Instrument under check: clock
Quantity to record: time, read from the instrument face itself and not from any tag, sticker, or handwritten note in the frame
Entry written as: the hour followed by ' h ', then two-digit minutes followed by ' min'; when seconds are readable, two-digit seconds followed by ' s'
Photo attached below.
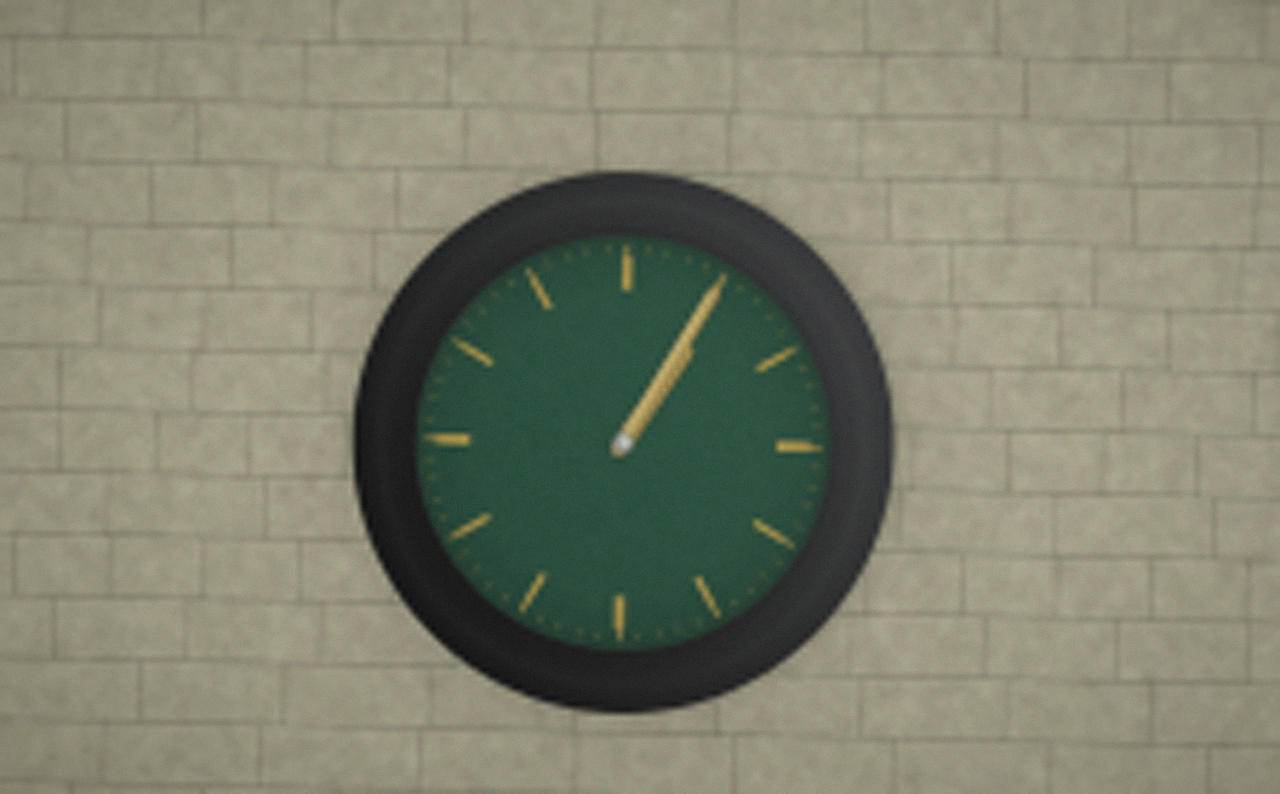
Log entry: 1 h 05 min
